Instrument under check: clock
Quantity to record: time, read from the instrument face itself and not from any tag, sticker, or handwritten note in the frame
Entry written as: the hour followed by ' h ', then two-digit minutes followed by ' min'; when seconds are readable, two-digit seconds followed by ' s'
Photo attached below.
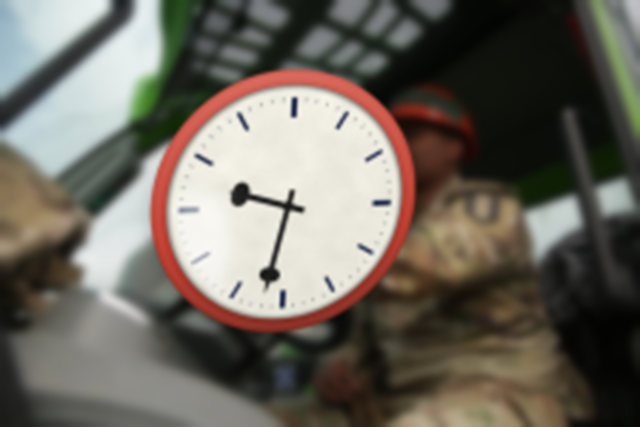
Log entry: 9 h 32 min
